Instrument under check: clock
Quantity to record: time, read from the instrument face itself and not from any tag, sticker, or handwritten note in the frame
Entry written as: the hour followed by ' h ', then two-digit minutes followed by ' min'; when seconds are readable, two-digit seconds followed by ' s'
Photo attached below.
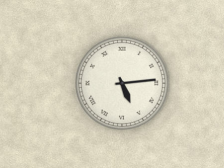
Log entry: 5 h 14 min
